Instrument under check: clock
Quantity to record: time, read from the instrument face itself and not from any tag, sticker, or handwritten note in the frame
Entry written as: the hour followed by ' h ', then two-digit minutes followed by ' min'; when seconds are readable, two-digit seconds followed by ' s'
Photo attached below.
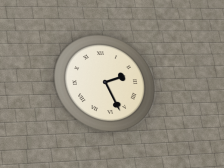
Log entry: 2 h 27 min
